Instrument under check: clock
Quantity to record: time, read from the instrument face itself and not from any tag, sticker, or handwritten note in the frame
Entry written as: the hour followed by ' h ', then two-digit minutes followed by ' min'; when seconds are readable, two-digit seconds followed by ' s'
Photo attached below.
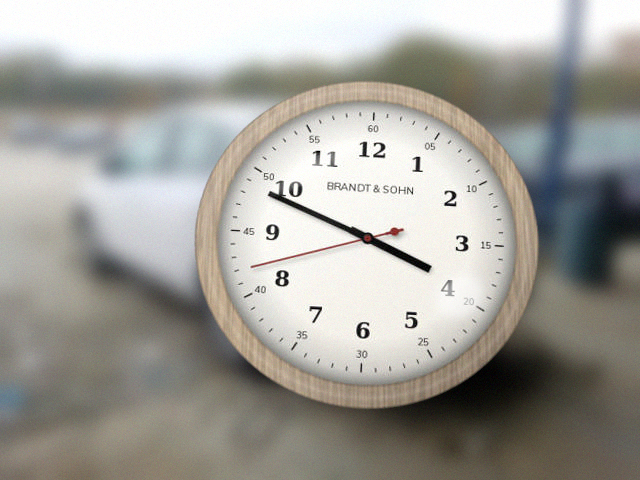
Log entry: 3 h 48 min 42 s
